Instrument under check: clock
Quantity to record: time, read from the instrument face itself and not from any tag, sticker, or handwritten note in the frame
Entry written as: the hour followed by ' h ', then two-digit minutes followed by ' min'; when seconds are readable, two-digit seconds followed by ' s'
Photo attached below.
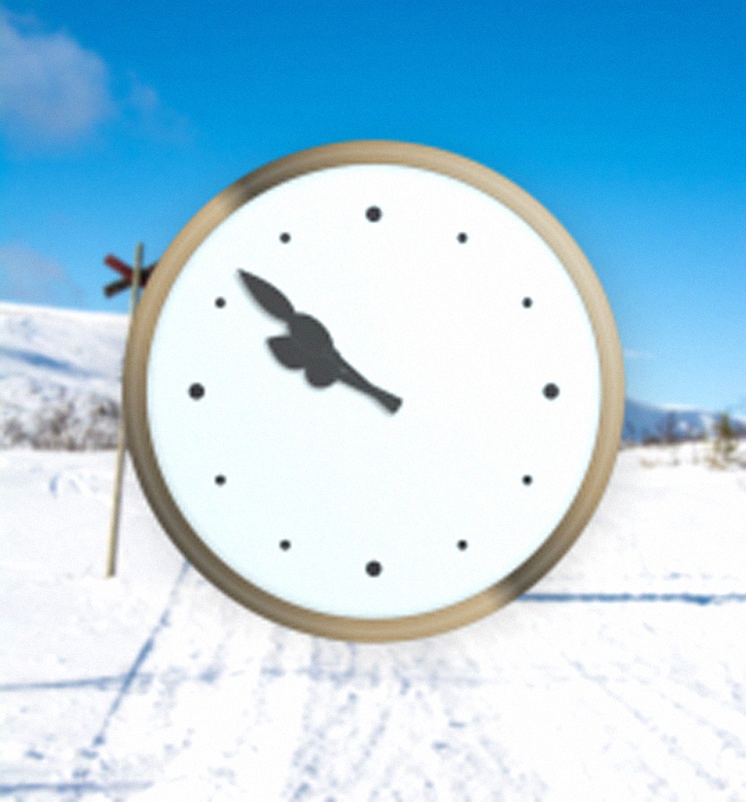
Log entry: 9 h 52 min
